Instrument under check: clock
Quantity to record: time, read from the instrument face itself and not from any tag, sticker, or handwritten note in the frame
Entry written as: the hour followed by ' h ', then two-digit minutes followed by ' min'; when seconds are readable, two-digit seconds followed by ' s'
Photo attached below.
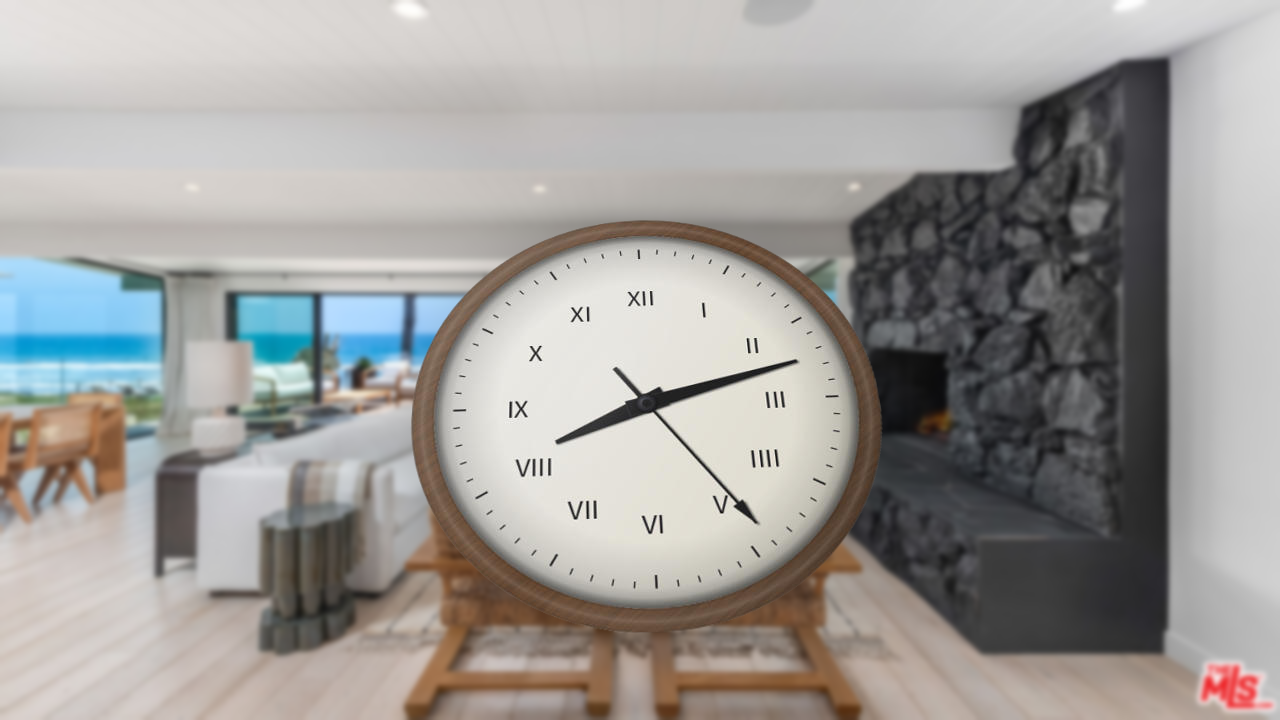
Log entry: 8 h 12 min 24 s
